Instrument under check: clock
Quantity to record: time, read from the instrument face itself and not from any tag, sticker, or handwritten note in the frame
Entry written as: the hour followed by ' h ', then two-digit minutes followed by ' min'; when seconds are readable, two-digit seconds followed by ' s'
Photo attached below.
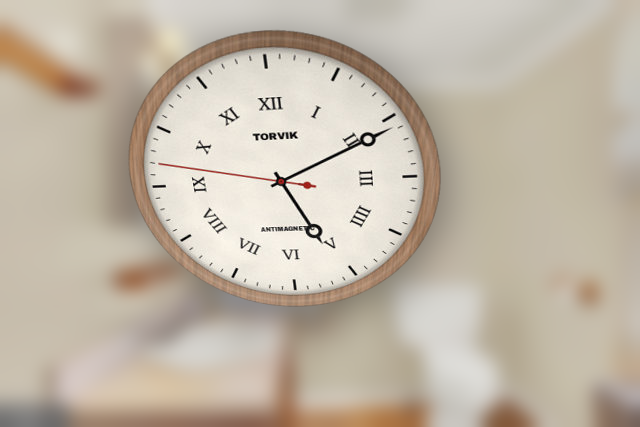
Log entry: 5 h 10 min 47 s
